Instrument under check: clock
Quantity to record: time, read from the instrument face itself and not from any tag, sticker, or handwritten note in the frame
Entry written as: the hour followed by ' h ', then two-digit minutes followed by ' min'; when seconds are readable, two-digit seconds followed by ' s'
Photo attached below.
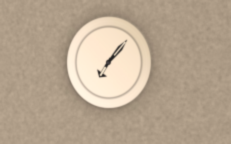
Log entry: 7 h 07 min
